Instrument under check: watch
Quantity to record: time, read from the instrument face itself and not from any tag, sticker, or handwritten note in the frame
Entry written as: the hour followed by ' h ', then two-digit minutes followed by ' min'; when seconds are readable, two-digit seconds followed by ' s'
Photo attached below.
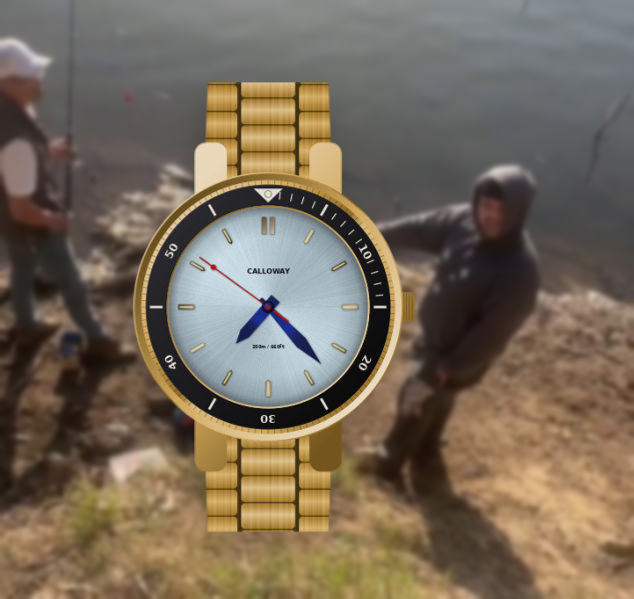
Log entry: 7 h 22 min 51 s
